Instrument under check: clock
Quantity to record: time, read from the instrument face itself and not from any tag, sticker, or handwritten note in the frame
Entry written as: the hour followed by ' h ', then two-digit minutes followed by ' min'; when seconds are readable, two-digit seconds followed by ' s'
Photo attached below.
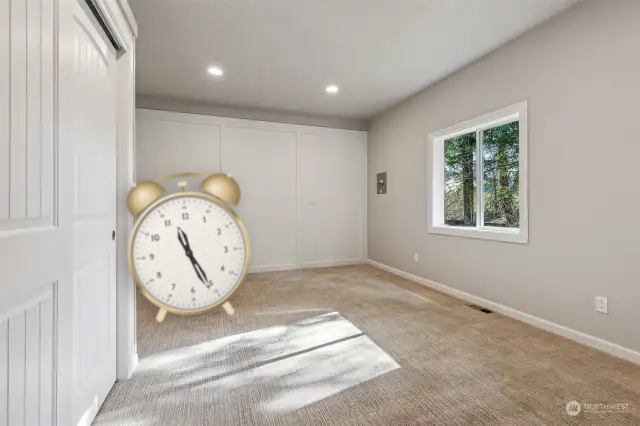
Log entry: 11 h 26 min
